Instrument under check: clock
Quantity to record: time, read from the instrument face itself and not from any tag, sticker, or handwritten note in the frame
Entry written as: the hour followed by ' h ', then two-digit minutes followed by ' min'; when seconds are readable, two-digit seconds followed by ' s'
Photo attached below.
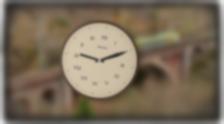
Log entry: 9 h 10 min
